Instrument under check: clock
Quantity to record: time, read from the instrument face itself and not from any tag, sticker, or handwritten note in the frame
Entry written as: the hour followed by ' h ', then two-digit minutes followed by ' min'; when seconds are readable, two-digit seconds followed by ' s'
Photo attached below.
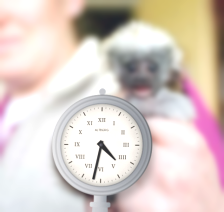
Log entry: 4 h 32 min
